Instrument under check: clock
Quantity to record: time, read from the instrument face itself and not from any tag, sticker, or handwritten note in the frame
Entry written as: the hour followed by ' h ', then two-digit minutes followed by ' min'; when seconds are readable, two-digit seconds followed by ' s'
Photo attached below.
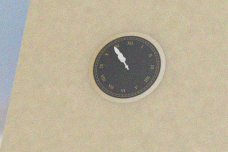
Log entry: 10 h 54 min
